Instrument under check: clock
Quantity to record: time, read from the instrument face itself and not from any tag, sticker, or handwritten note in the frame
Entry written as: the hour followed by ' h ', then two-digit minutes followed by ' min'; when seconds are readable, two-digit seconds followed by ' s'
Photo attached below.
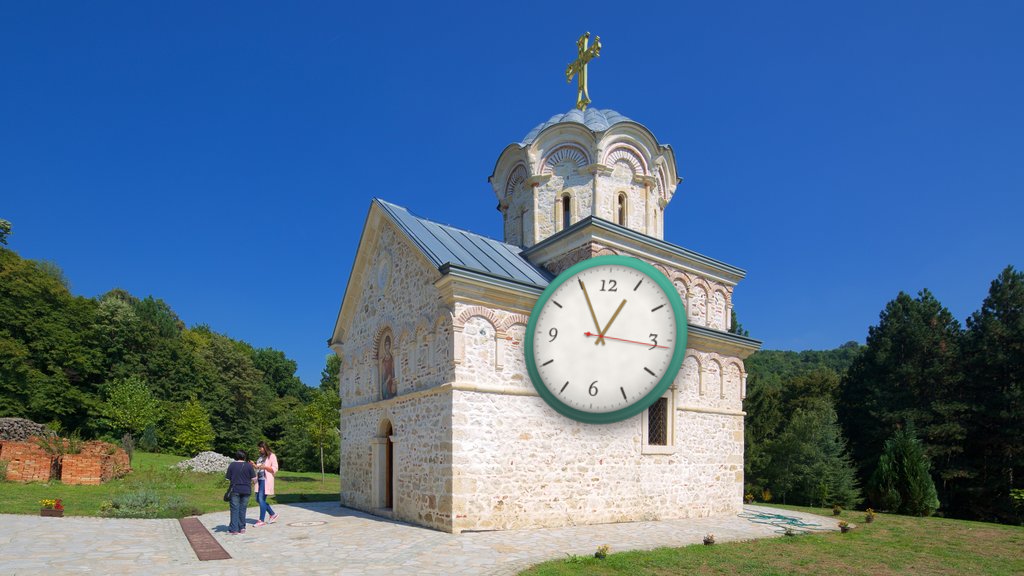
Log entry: 12 h 55 min 16 s
